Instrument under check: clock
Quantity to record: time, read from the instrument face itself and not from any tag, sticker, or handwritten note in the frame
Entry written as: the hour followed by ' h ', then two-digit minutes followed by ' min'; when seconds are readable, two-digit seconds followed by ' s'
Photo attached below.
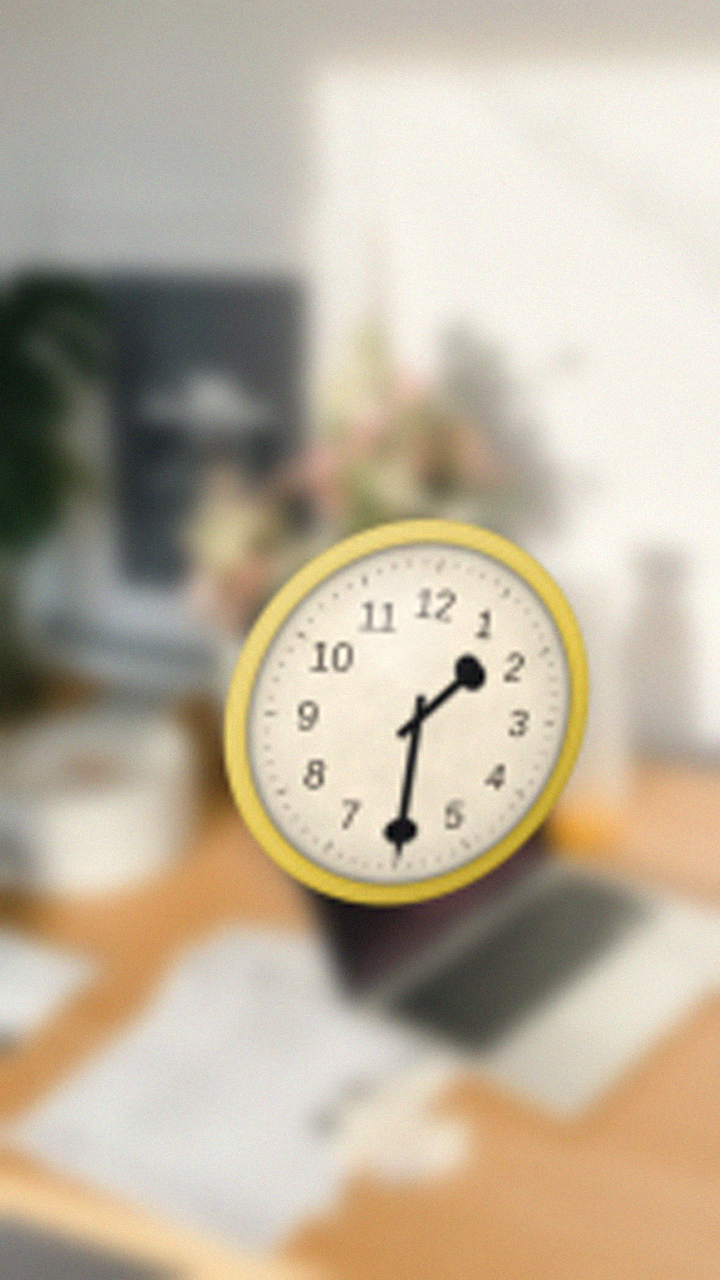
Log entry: 1 h 30 min
